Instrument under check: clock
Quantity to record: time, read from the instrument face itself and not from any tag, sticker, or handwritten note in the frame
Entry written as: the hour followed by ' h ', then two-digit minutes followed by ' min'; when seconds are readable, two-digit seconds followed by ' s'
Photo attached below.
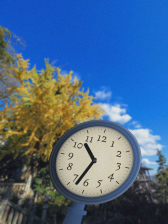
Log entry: 10 h 33 min
